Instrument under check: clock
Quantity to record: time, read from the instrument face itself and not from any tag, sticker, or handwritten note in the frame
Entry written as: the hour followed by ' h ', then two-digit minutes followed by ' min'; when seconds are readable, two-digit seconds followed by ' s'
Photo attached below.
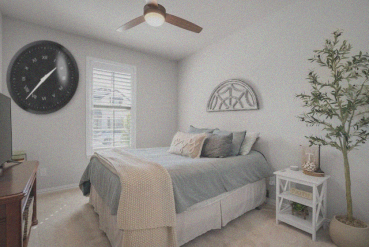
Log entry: 1 h 37 min
